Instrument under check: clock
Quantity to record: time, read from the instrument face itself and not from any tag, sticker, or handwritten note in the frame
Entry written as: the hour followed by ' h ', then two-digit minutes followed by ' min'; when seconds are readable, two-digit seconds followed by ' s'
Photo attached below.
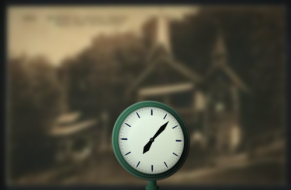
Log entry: 7 h 07 min
